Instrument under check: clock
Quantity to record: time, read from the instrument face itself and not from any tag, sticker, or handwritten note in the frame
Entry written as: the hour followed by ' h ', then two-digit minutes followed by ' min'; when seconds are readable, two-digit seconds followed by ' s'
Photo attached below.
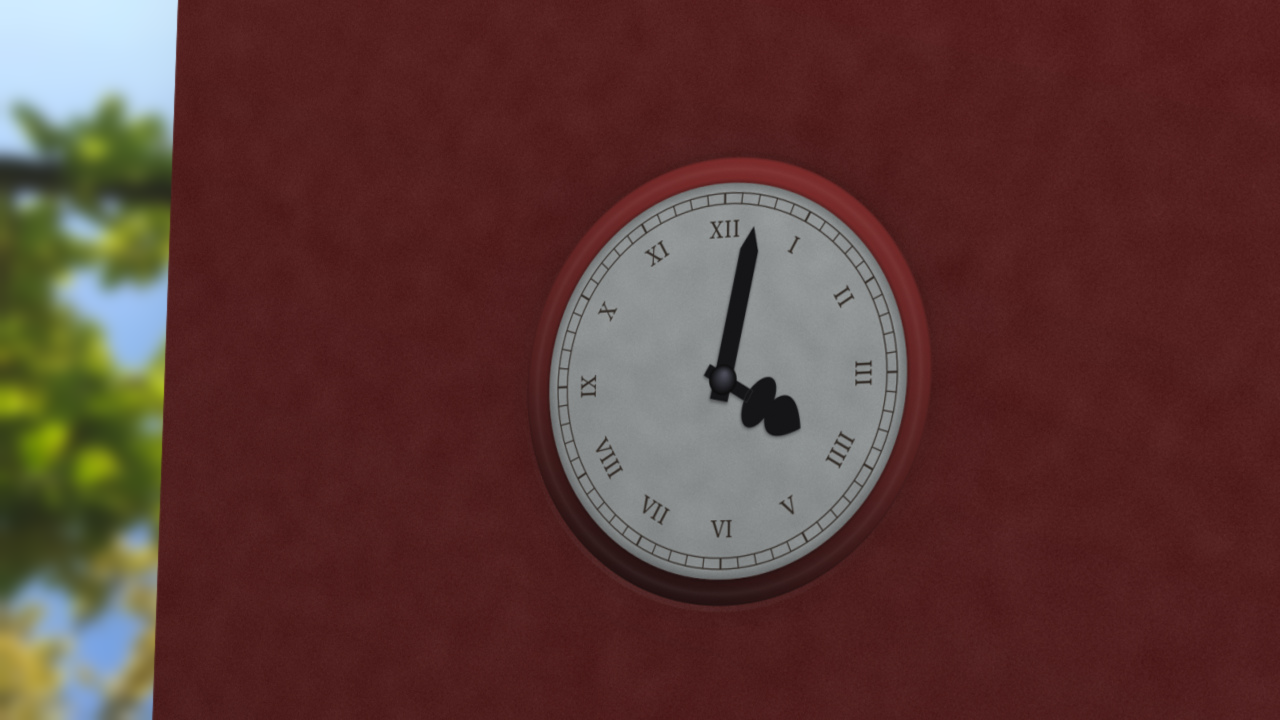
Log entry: 4 h 02 min
